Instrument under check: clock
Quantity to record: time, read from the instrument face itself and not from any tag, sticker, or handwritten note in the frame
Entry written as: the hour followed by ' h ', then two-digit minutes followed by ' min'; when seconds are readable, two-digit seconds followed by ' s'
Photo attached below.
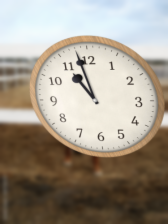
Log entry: 10 h 58 min
